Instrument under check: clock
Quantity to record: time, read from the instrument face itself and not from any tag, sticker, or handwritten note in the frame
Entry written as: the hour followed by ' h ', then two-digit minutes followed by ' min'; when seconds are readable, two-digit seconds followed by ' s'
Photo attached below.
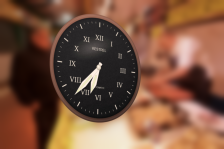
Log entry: 6 h 37 min
